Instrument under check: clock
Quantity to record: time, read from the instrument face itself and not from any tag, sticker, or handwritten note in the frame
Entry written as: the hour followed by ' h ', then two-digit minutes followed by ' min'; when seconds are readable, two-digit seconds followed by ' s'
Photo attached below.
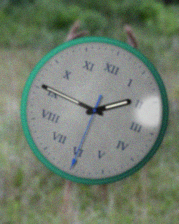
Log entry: 1 h 45 min 30 s
